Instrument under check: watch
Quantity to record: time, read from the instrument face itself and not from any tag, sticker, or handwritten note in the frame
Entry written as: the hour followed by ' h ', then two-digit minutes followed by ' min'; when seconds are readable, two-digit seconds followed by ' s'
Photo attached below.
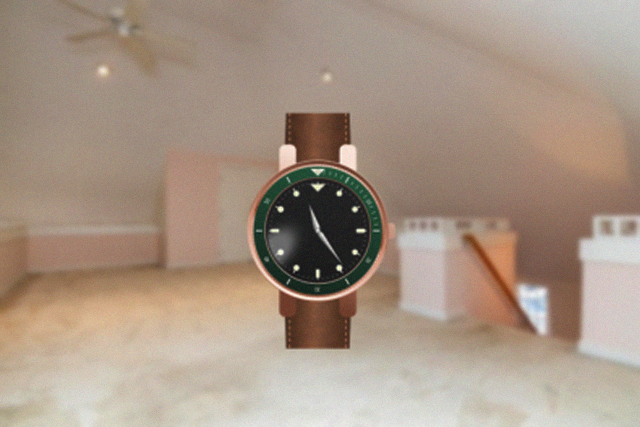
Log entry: 11 h 24 min
